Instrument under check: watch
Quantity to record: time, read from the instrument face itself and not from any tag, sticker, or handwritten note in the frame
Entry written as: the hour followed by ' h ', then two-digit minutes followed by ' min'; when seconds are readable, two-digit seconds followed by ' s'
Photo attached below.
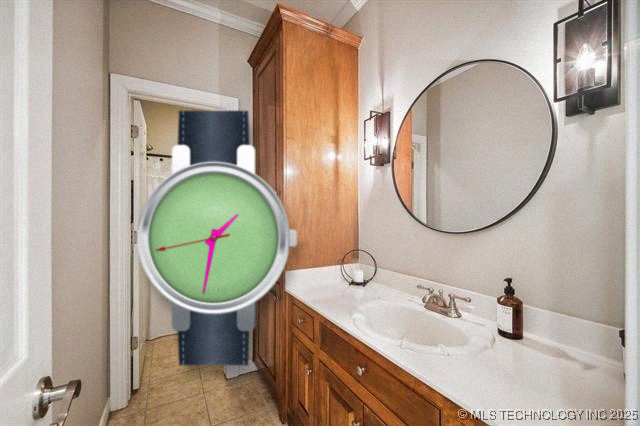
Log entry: 1 h 31 min 43 s
